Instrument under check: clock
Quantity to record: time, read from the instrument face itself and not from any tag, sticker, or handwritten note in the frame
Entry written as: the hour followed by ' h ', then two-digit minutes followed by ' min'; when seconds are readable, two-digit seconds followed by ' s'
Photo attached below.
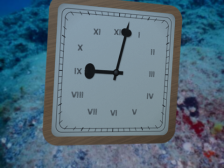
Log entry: 9 h 02 min
